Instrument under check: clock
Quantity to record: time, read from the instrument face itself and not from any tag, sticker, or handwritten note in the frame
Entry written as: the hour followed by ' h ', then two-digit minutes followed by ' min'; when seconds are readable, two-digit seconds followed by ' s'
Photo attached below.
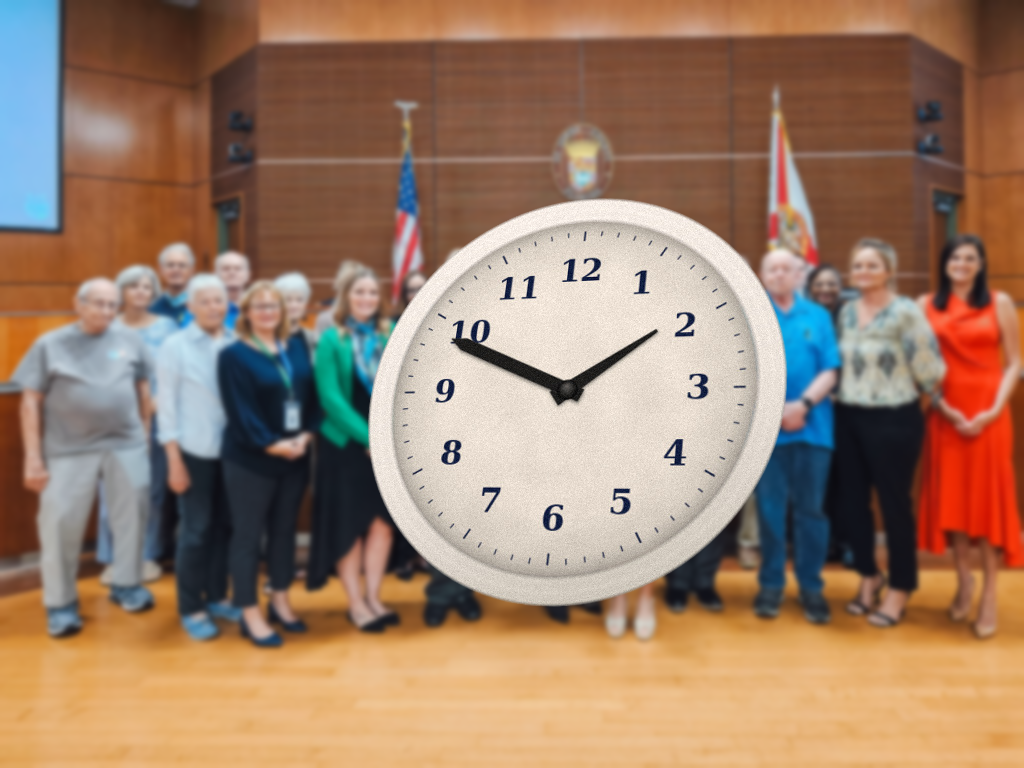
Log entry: 1 h 49 min
